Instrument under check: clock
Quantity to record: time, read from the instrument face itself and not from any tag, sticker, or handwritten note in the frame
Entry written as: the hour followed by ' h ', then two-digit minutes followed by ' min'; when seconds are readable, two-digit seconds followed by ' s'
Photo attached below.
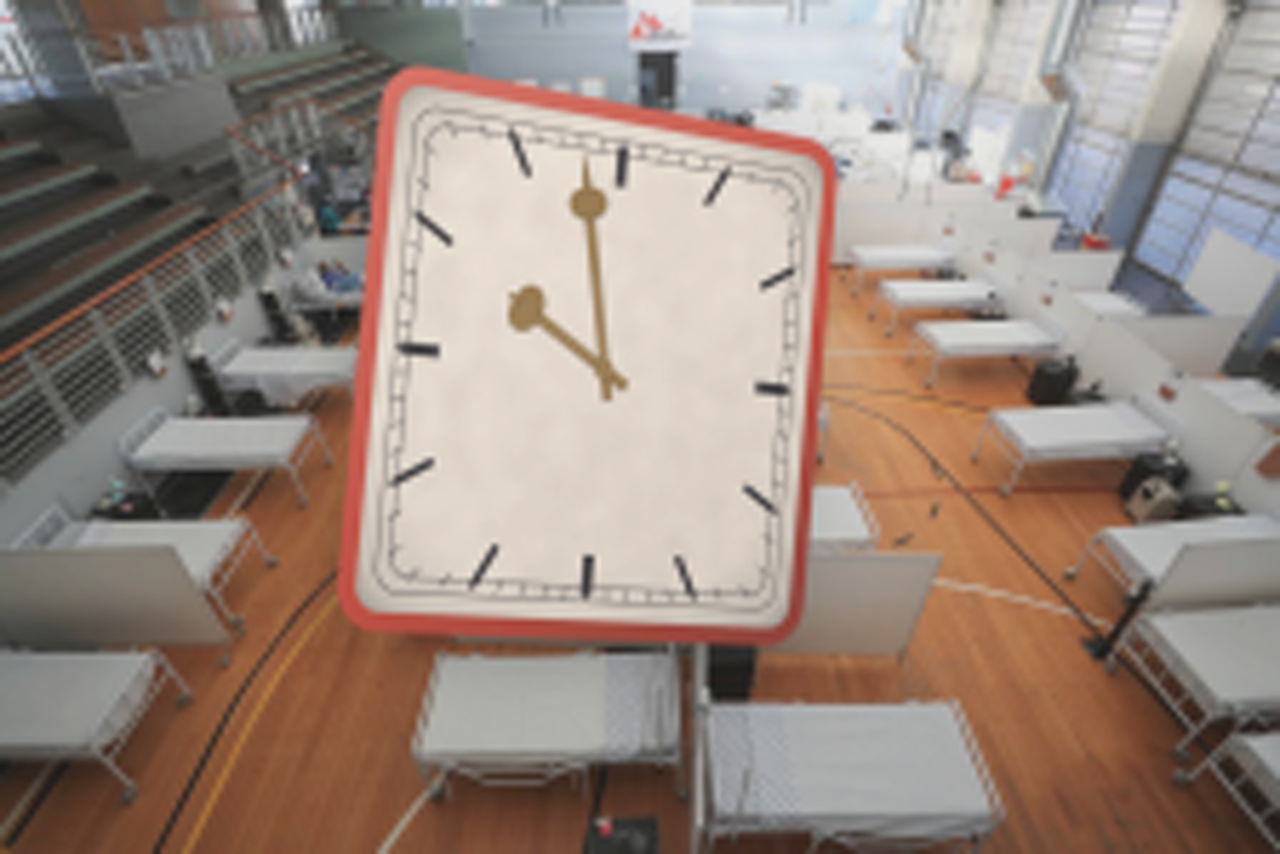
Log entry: 9 h 58 min
